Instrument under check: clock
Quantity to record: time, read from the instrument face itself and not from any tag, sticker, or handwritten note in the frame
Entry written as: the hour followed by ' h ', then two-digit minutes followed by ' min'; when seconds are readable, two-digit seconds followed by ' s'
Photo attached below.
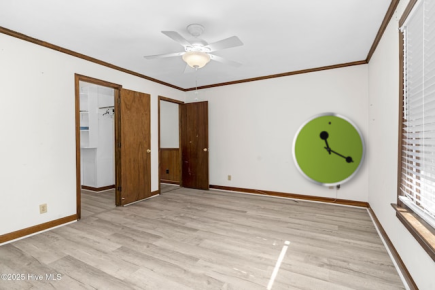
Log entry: 11 h 19 min
